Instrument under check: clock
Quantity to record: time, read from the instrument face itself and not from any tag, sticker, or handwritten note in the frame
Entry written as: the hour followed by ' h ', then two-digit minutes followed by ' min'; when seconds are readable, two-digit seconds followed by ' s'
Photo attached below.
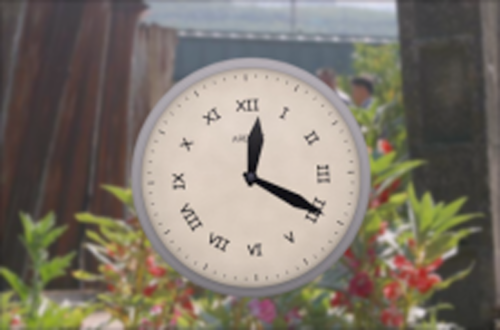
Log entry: 12 h 20 min
